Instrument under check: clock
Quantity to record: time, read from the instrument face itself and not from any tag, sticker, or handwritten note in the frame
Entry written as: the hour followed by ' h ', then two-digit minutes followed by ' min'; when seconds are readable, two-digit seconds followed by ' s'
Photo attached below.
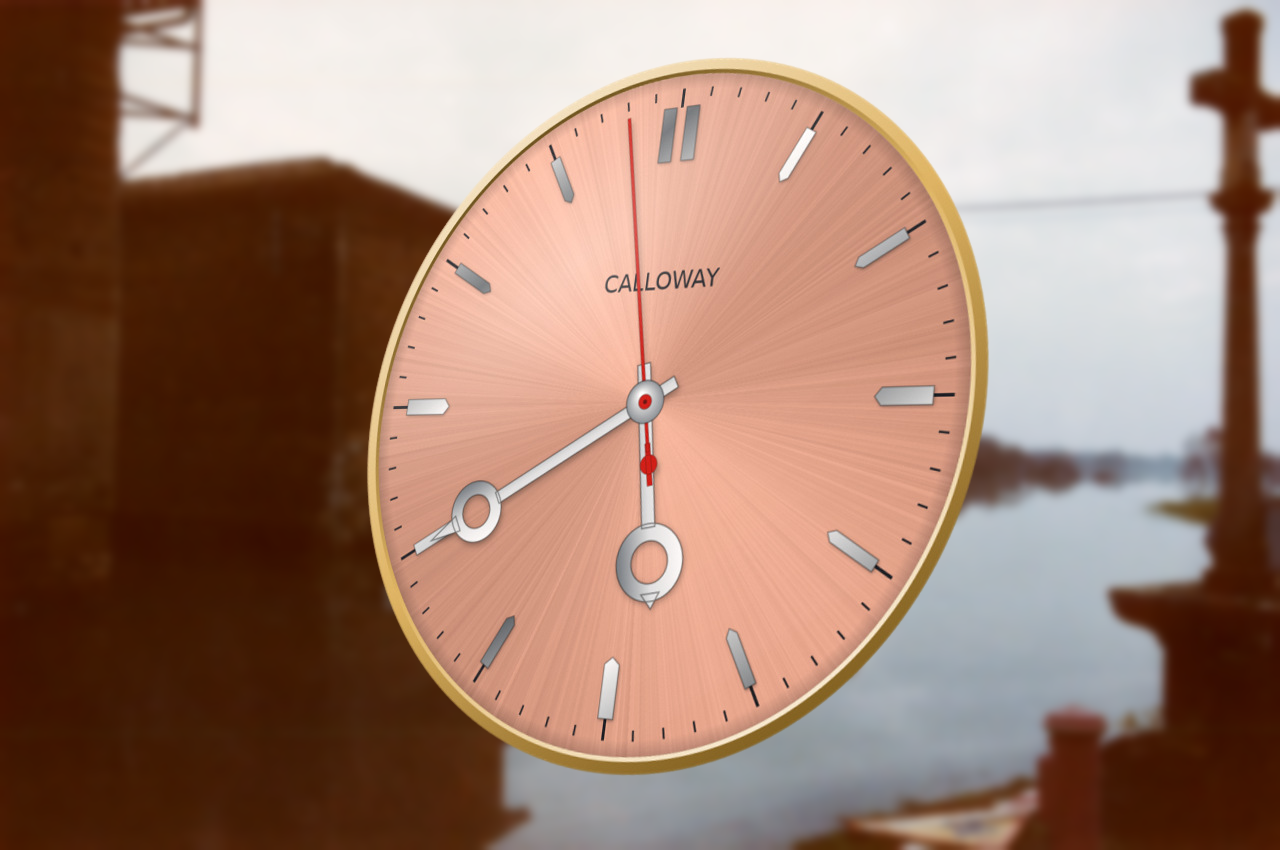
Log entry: 5 h 39 min 58 s
